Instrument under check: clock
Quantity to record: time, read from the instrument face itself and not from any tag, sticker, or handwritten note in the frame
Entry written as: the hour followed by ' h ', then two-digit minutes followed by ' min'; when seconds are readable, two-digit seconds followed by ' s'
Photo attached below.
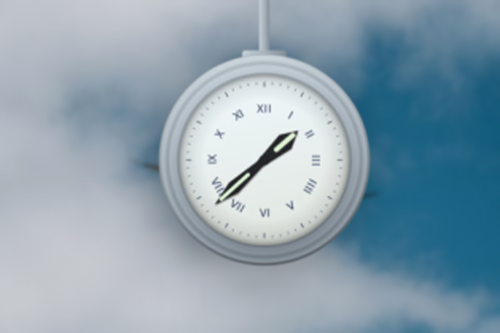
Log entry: 1 h 38 min
